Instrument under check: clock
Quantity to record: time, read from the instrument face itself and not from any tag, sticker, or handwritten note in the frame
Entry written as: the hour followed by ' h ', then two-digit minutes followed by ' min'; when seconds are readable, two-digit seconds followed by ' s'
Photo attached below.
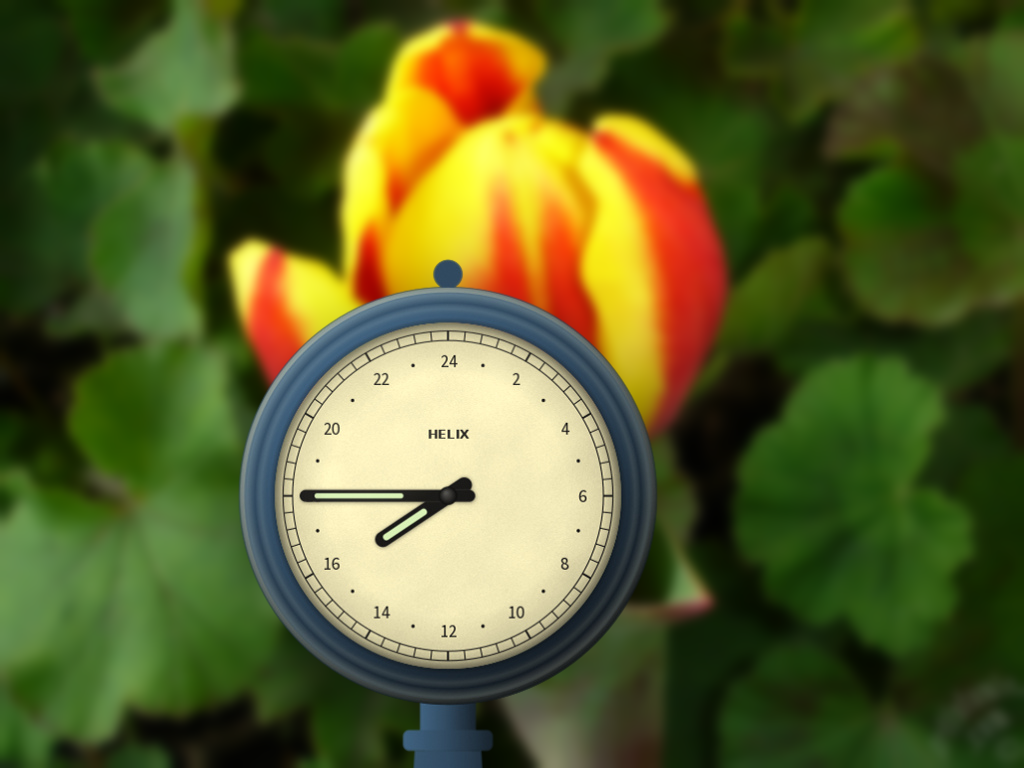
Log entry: 15 h 45 min
